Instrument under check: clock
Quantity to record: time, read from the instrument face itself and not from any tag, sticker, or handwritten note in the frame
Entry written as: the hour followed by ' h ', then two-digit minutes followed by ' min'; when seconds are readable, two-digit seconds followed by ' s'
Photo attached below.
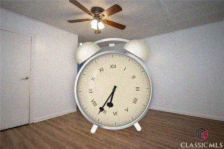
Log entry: 6 h 36 min
